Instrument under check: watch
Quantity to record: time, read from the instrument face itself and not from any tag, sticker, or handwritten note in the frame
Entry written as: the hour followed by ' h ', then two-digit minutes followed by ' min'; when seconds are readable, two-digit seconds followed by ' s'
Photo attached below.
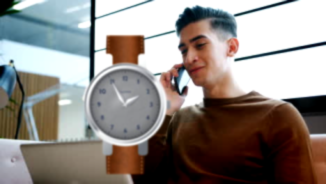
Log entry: 1 h 55 min
